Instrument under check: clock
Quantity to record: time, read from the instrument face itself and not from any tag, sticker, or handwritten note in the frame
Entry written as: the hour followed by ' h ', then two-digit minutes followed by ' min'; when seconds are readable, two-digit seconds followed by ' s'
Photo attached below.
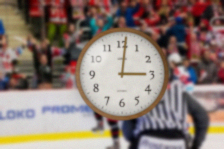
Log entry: 3 h 01 min
